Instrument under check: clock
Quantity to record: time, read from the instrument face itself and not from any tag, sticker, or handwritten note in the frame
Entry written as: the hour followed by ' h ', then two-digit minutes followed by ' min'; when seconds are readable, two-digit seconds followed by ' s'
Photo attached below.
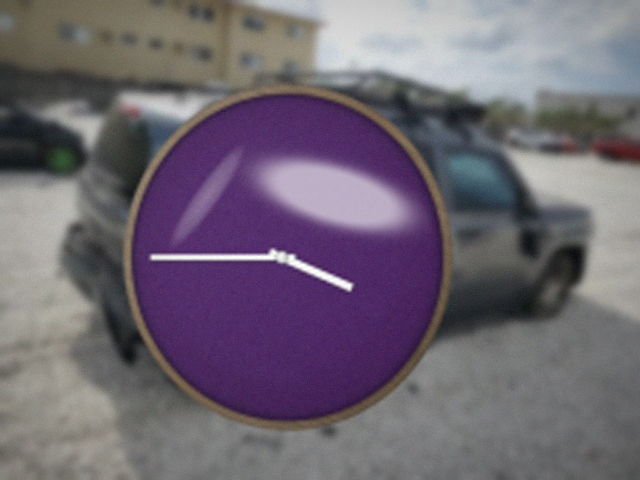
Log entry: 3 h 45 min
